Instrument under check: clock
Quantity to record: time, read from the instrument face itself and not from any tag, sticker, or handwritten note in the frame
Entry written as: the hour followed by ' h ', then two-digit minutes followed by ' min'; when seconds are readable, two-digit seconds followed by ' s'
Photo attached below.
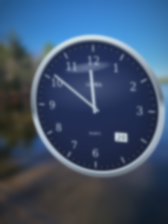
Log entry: 11 h 51 min
